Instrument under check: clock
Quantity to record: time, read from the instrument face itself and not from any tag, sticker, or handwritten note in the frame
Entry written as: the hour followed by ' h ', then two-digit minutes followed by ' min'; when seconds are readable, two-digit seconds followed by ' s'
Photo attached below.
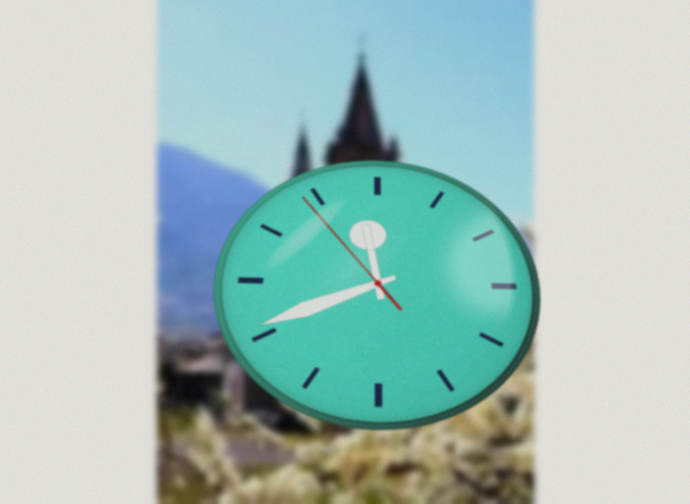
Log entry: 11 h 40 min 54 s
